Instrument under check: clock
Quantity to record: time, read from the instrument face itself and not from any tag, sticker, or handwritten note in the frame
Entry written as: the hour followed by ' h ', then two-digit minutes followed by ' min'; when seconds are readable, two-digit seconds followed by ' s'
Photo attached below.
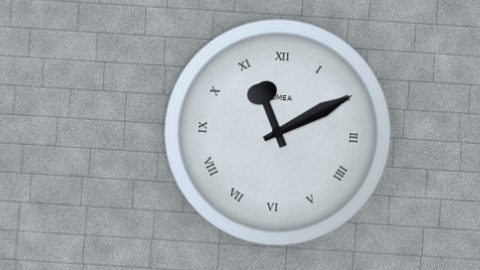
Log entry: 11 h 10 min
